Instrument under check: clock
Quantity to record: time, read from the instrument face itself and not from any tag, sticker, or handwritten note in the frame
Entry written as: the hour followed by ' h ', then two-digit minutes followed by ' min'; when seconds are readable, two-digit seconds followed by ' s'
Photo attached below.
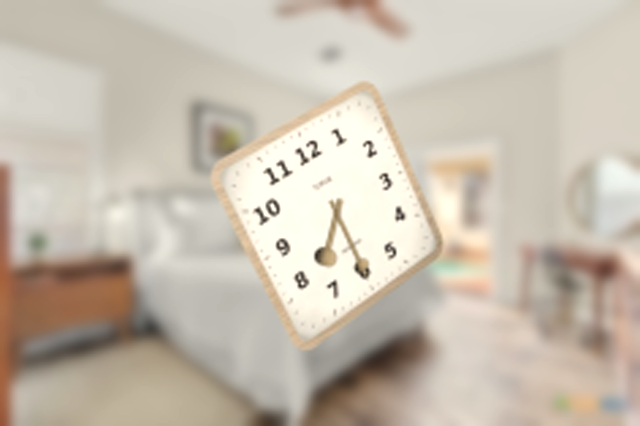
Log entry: 7 h 30 min
